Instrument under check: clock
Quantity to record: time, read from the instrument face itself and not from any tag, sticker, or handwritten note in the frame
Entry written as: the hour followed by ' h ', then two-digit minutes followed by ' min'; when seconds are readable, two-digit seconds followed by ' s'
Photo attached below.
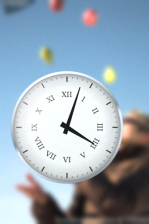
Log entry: 4 h 03 min
